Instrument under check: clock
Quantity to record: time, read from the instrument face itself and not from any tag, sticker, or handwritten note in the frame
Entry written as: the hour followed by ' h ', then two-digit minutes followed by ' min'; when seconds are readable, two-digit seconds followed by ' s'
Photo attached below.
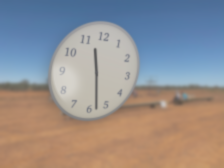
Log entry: 11 h 28 min
